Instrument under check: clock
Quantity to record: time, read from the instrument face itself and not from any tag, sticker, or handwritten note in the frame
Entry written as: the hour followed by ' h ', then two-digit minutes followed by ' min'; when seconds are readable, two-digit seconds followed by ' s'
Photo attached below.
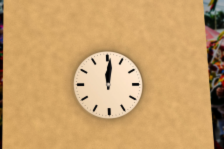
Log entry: 12 h 01 min
